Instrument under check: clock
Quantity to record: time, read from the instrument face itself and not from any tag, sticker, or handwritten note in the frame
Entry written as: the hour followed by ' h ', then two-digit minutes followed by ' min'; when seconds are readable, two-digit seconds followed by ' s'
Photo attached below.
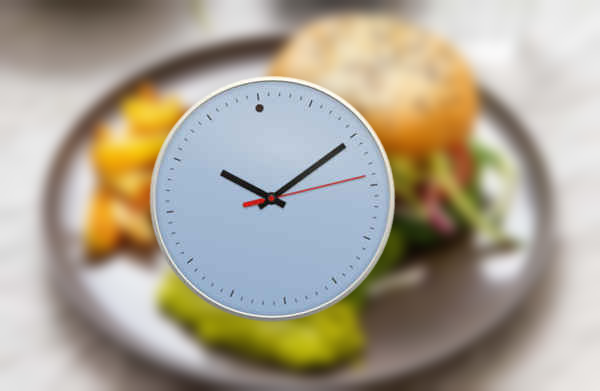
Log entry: 10 h 10 min 14 s
